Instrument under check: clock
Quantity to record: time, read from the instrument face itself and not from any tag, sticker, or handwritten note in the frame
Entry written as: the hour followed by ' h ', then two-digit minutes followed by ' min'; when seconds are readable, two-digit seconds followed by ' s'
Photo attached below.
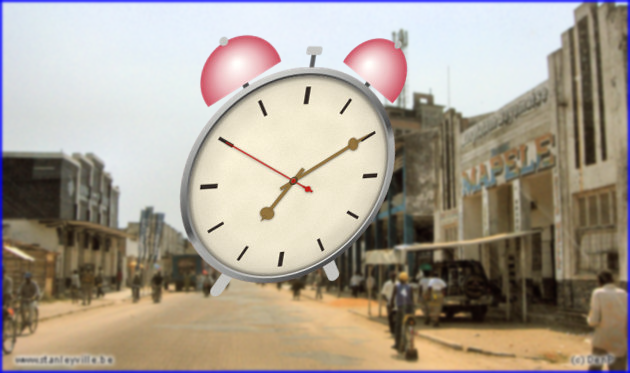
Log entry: 7 h 09 min 50 s
